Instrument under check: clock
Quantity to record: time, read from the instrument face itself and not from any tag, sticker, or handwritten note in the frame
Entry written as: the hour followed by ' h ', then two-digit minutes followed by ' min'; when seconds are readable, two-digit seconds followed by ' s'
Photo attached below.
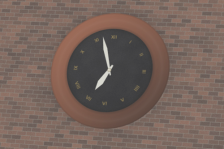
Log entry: 6 h 57 min
